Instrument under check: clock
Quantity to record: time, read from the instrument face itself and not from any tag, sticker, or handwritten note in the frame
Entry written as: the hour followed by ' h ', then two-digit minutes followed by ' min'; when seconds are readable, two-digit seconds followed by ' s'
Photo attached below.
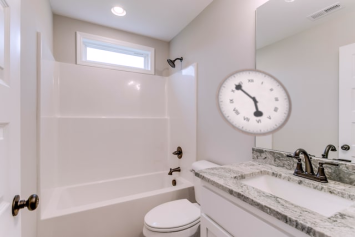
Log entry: 5 h 53 min
